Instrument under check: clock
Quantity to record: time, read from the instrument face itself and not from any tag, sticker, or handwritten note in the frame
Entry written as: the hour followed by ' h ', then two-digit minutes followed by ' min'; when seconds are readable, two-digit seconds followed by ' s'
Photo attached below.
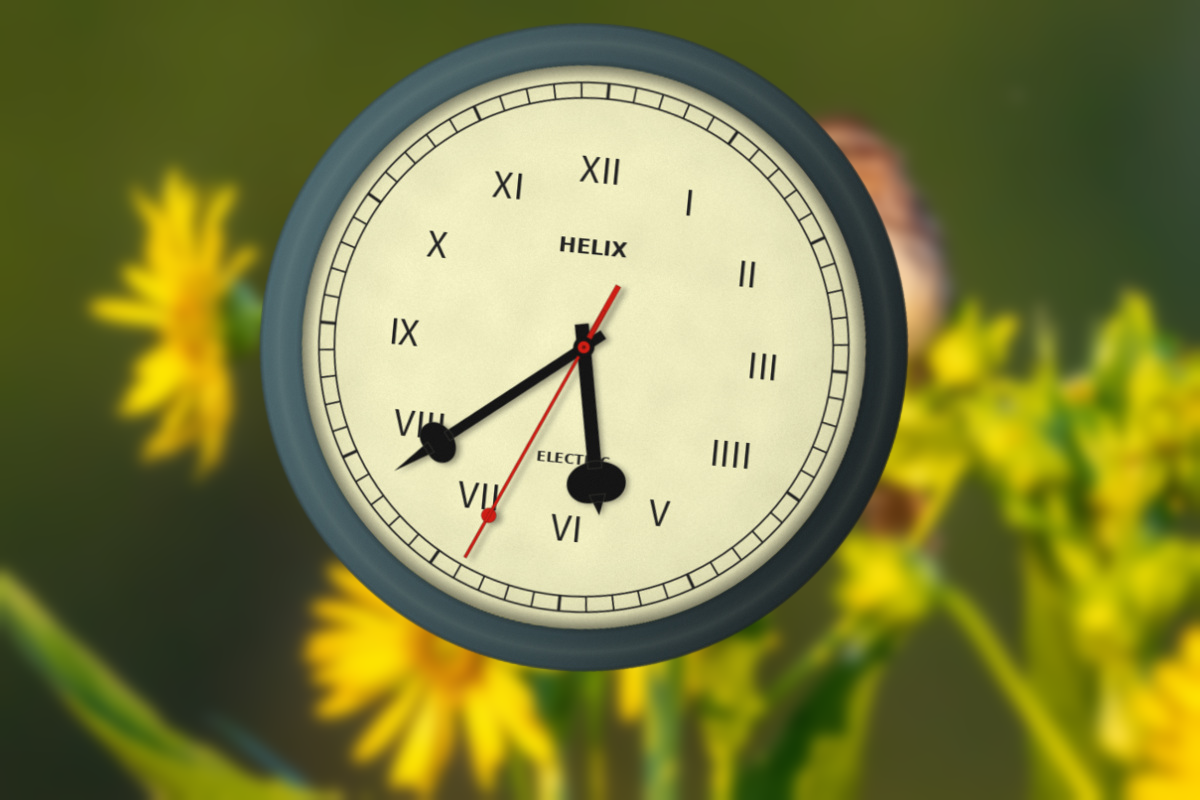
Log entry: 5 h 38 min 34 s
